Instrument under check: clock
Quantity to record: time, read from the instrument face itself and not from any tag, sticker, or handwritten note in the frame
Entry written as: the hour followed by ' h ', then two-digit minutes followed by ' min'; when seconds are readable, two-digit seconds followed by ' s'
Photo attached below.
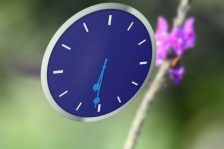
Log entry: 6 h 31 min
